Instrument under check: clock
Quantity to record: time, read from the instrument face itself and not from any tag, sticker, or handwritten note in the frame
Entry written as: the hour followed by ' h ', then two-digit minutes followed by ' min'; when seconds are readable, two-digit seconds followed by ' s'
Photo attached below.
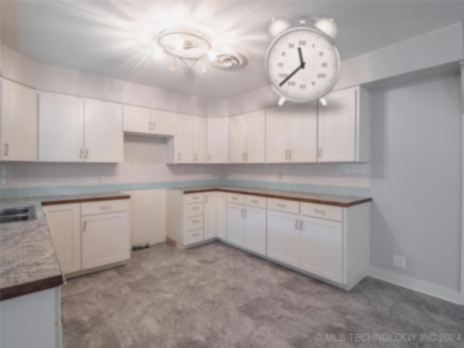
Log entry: 11 h 38 min
